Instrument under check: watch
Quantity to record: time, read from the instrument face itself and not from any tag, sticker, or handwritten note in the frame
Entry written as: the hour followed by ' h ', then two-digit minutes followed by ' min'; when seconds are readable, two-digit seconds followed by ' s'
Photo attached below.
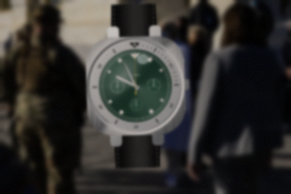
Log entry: 9 h 56 min
